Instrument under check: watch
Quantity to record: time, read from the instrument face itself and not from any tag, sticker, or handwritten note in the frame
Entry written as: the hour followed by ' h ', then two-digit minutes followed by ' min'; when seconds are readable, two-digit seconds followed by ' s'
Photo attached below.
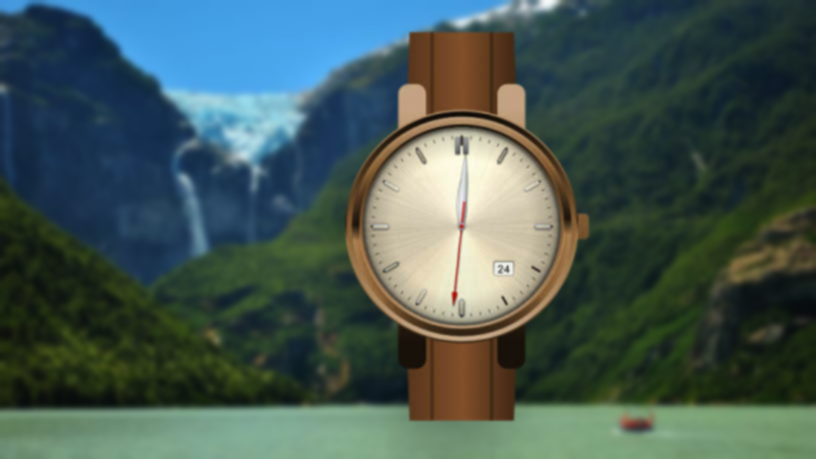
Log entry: 12 h 00 min 31 s
